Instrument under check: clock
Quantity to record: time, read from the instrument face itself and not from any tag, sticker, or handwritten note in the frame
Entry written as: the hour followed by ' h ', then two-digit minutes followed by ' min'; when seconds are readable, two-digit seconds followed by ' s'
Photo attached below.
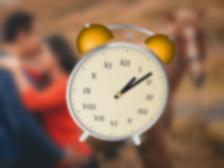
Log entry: 1 h 08 min
